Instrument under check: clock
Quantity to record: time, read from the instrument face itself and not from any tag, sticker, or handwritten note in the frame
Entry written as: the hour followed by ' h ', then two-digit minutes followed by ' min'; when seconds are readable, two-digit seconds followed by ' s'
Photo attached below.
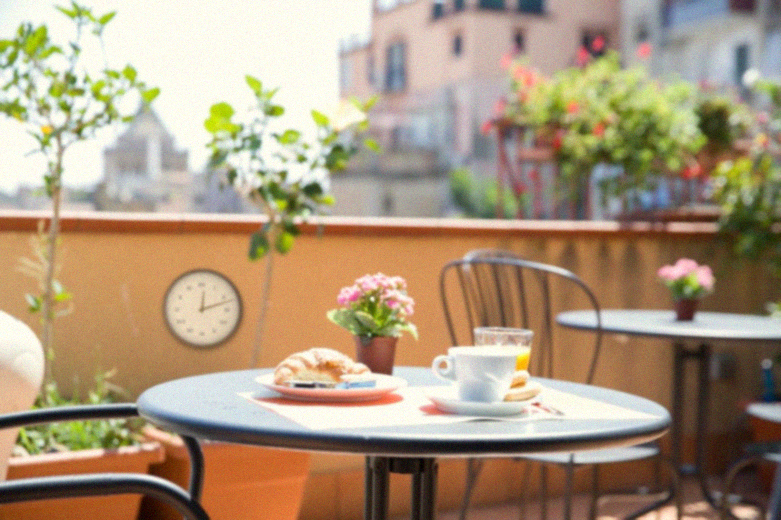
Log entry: 12 h 12 min
